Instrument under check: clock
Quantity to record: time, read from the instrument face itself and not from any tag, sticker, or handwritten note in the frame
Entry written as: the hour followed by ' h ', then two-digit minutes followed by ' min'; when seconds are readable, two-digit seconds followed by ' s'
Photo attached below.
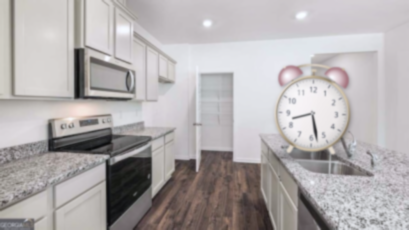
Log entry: 8 h 28 min
